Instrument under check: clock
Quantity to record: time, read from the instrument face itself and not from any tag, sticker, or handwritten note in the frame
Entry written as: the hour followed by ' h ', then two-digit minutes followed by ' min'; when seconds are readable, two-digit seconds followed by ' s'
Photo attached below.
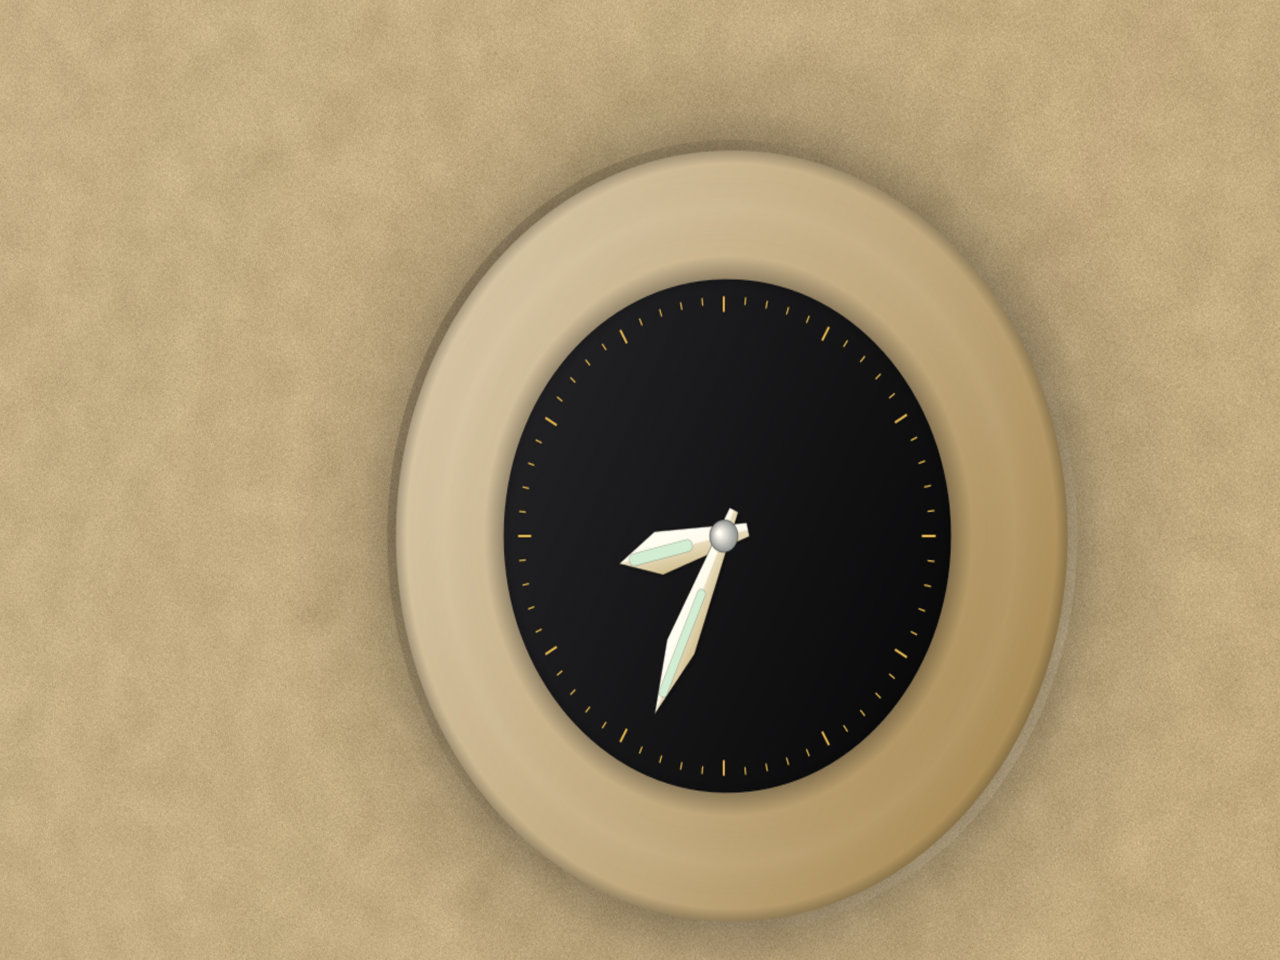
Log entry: 8 h 34 min
